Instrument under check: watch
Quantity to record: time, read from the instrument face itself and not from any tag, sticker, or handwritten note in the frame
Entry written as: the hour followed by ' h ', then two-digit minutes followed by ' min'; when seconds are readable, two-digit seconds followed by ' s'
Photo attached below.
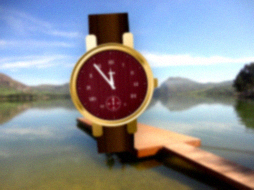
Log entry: 11 h 54 min
